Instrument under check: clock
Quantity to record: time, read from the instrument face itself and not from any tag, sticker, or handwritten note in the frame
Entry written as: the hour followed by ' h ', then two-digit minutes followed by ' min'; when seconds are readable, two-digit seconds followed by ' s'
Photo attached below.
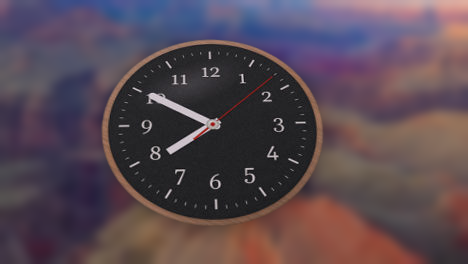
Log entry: 7 h 50 min 08 s
